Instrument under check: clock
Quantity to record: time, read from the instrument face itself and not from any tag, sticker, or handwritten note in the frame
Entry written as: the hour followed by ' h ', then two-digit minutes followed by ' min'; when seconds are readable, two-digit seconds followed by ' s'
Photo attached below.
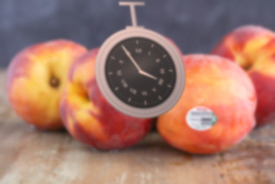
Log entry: 3 h 55 min
